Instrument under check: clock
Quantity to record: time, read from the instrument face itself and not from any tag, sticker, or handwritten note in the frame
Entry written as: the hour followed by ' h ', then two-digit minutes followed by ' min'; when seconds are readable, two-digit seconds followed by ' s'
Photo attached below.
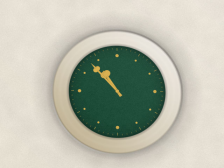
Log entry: 10 h 53 min
